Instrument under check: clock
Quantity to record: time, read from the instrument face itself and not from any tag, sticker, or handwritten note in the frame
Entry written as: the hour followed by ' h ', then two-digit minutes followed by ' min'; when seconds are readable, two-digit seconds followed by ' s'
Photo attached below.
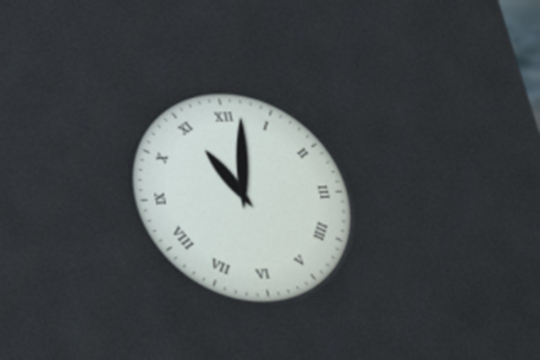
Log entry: 11 h 02 min
